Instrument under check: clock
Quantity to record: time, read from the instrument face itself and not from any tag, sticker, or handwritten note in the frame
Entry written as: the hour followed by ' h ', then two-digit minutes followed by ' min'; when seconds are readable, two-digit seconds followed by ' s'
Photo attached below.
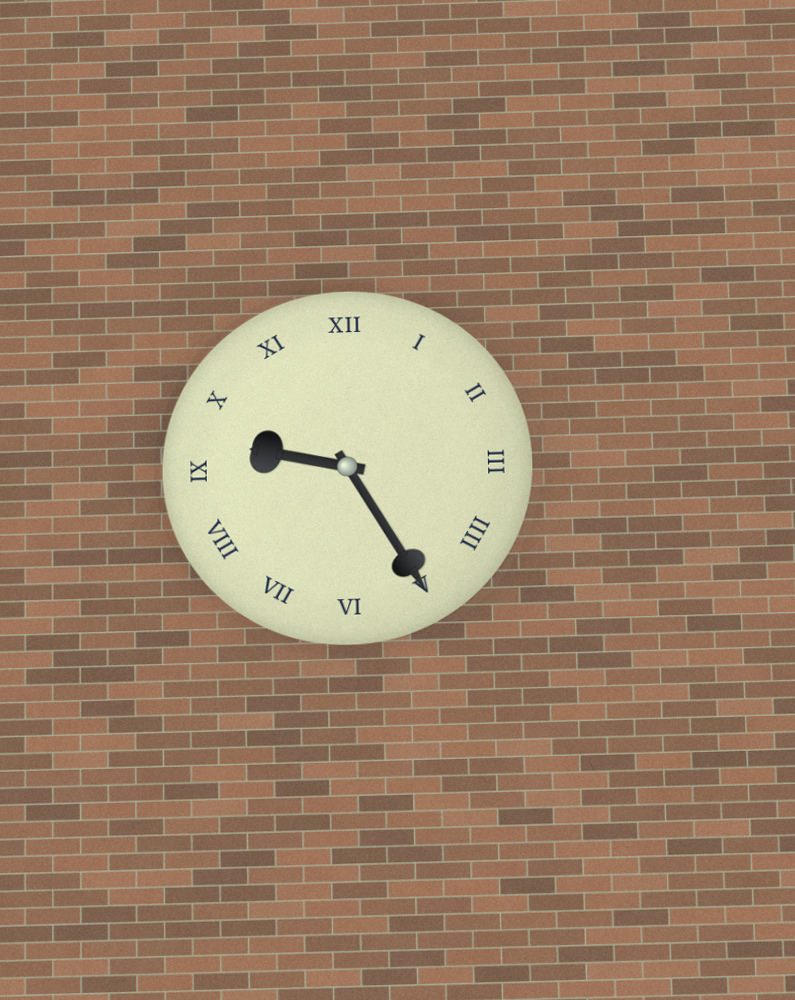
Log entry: 9 h 25 min
